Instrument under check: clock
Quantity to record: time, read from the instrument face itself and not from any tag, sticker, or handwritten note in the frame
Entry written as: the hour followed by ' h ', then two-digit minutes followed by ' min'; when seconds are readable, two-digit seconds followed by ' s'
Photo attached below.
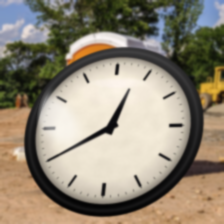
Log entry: 12 h 40 min
